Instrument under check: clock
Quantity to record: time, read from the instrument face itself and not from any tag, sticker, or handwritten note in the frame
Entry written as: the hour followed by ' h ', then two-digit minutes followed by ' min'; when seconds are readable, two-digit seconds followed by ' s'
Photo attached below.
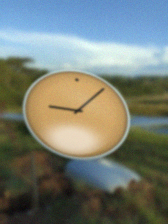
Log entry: 9 h 07 min
